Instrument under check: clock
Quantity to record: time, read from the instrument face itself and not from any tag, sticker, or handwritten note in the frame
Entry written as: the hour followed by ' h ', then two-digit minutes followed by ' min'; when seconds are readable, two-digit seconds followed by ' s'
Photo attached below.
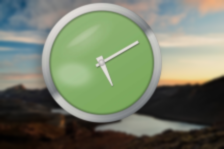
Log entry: 5 h 10 min
